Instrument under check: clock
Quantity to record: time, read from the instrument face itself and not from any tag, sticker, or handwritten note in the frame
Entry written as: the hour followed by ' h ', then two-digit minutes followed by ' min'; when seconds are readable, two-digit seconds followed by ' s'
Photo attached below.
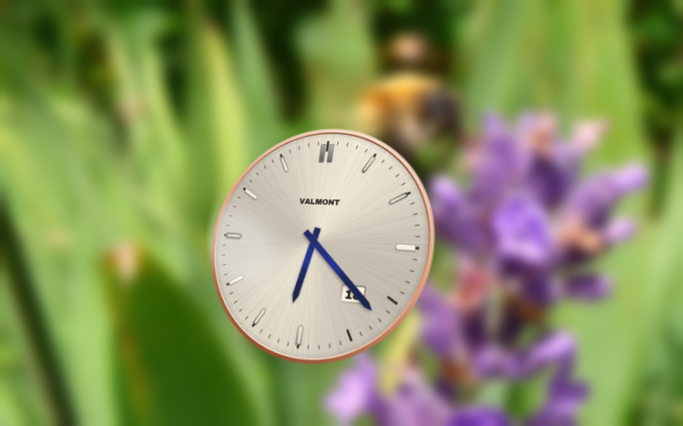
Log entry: 6 h 22 min
